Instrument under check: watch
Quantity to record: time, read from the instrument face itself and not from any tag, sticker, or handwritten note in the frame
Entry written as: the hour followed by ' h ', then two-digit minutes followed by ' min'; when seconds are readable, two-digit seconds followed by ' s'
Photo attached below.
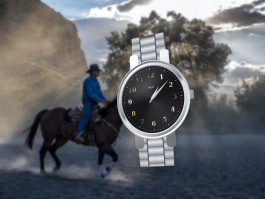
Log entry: 1 h 08 min
